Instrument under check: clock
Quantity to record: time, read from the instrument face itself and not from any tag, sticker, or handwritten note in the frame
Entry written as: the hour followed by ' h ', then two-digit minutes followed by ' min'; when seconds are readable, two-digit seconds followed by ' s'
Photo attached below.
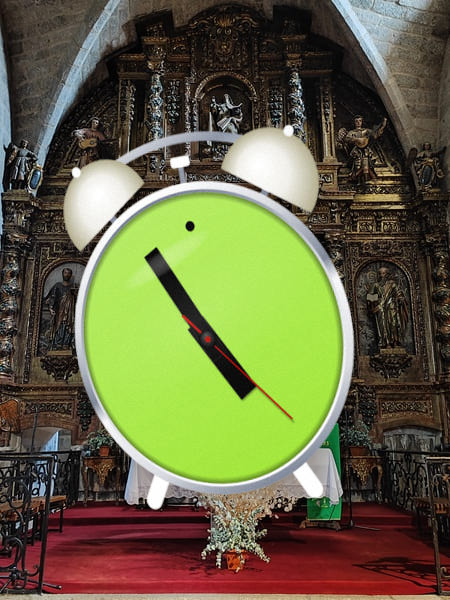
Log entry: 4 h 55 min 23 s
